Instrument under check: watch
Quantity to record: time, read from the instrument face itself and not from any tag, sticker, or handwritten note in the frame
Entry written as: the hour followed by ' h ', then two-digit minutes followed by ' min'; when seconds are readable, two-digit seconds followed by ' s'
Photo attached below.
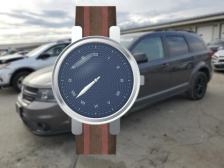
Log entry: 7 h 38 min
